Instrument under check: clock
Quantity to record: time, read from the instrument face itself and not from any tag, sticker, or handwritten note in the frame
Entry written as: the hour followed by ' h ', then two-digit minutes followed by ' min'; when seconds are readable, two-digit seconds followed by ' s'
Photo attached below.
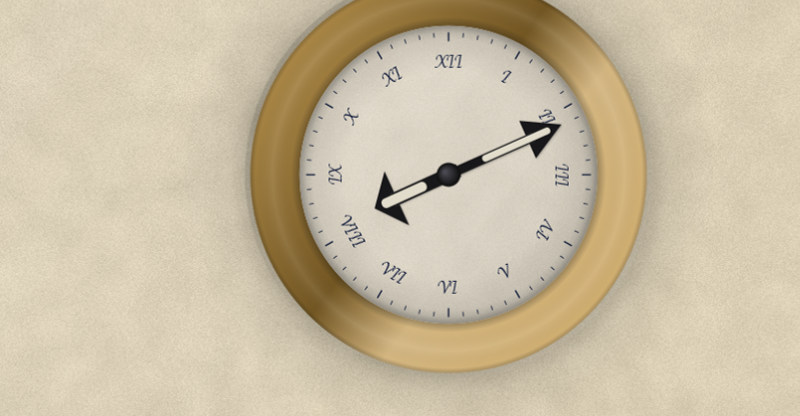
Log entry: 8 h 11 min
